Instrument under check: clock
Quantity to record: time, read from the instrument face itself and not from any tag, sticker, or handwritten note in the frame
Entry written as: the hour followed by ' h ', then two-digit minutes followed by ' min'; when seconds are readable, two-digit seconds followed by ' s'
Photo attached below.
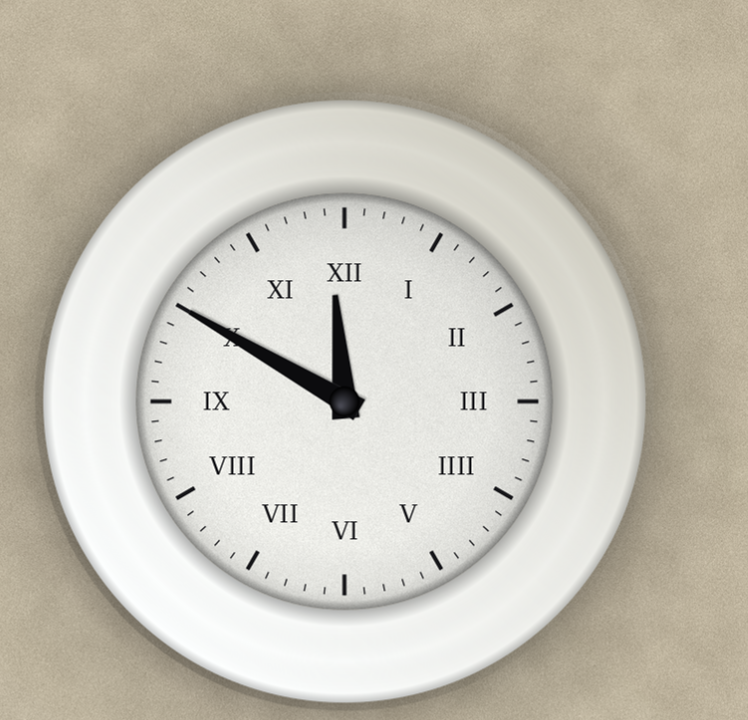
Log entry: 11 h 50 min
